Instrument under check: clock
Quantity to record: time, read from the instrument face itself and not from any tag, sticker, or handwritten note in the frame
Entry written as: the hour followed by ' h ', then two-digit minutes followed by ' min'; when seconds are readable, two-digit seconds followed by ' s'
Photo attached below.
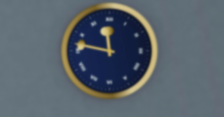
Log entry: 11 h 47 min
